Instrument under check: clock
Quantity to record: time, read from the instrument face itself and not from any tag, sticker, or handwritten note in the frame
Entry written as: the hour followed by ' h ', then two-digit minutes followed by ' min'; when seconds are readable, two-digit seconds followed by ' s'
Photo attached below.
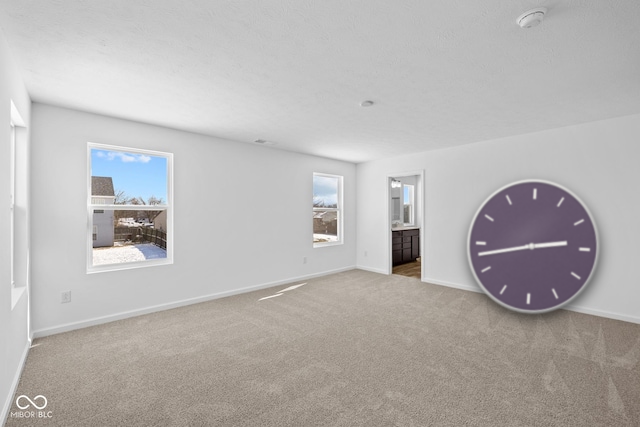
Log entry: 2 h 43 min
